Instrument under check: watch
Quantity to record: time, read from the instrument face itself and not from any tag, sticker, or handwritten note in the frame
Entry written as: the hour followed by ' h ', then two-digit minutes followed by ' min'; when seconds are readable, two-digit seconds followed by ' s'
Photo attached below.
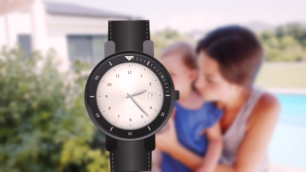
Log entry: 2 h 23 min
